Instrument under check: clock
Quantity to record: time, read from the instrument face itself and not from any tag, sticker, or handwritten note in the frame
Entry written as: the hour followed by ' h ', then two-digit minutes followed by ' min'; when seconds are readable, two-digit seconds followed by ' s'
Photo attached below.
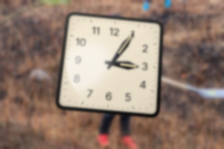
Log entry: 3 h 05 min
